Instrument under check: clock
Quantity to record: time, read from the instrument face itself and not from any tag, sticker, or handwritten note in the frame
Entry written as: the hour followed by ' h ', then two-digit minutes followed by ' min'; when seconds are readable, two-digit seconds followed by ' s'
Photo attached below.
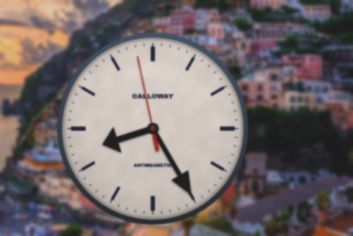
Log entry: 8 h 24 min 58 s
